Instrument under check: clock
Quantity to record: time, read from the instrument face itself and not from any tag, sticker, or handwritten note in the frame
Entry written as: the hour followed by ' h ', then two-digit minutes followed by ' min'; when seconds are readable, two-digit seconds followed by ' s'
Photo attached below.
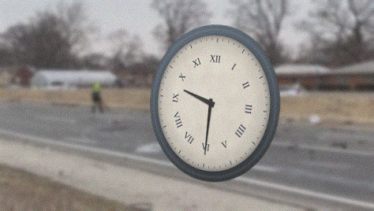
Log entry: 9 h 30 min
